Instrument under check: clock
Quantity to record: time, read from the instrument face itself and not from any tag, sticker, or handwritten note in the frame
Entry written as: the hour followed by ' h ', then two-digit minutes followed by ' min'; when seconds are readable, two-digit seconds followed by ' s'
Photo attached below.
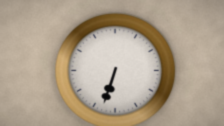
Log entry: 6 h 33 min
